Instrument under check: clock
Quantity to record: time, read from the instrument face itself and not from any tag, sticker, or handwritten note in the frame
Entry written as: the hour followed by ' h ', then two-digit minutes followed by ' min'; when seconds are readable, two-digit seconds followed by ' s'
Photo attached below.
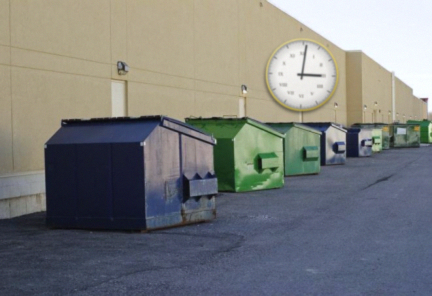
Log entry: 3 h 01 min
